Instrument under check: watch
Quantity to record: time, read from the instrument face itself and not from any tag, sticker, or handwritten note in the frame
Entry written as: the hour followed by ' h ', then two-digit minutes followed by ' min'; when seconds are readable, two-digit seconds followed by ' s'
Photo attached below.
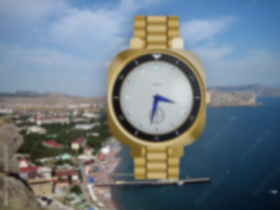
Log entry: 3 h 32 min
